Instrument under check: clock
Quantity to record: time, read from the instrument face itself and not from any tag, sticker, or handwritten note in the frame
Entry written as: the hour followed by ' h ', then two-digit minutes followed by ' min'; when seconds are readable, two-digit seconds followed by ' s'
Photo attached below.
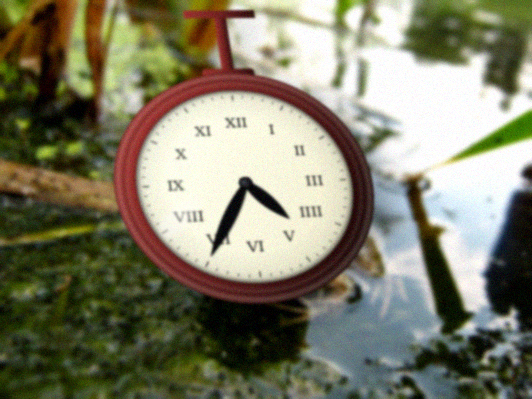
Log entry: 4 h 35 min
